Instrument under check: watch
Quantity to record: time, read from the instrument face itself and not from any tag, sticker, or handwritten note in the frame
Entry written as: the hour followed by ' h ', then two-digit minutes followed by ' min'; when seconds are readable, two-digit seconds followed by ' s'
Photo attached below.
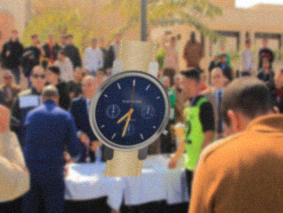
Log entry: 7 h 32 min
